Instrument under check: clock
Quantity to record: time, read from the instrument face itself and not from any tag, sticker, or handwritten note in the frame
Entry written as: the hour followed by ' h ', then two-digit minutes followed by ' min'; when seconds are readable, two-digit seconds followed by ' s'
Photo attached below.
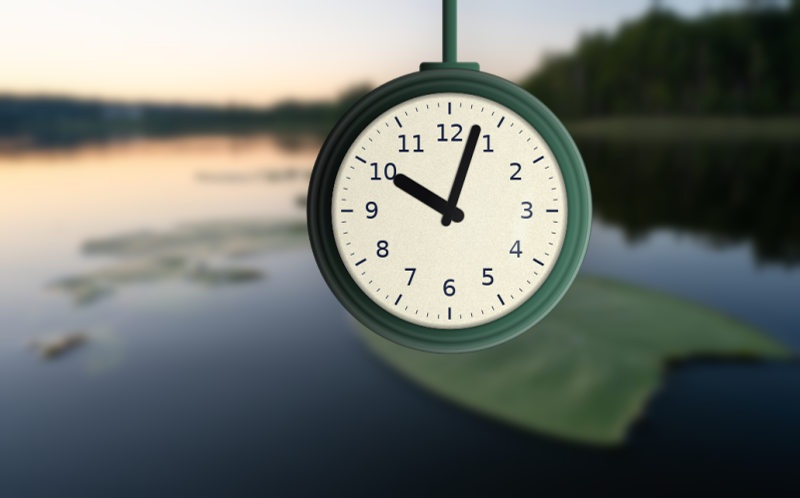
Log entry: 10 h 03 min
